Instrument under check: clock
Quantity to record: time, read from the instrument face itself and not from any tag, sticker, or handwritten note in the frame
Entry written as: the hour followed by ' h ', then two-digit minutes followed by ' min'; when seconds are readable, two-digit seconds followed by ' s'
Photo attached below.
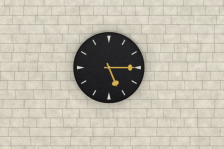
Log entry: 5 h 15 min
